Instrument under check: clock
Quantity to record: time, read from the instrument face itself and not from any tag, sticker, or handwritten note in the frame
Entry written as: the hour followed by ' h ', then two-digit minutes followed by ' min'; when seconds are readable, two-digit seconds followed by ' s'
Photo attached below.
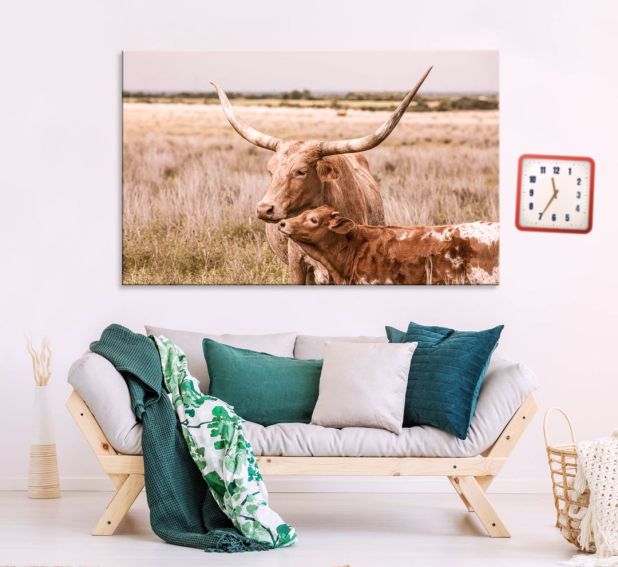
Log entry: 11 h 35 min
